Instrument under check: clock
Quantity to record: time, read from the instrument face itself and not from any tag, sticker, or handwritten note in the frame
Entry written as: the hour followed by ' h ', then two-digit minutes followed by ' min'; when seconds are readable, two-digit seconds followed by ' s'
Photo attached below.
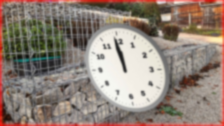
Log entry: 11 h 59 min
